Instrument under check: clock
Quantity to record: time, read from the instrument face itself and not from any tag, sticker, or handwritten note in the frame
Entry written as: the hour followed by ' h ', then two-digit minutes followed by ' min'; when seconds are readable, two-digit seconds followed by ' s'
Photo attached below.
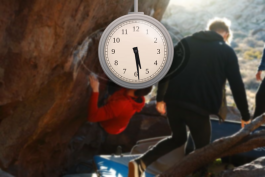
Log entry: 5 h 29 min
